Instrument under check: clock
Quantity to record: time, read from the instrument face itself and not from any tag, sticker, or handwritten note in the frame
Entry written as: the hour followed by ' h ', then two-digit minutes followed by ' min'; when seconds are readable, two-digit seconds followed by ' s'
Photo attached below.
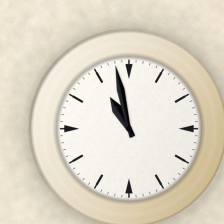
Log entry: 10 h 58 min
